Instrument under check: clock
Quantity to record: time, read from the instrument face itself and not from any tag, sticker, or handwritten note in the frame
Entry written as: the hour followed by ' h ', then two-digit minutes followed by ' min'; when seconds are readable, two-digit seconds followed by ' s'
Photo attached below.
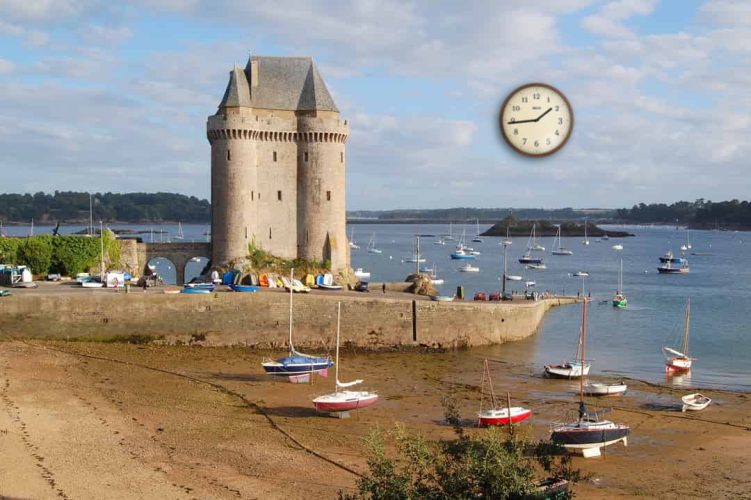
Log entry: 1 h 44 min
